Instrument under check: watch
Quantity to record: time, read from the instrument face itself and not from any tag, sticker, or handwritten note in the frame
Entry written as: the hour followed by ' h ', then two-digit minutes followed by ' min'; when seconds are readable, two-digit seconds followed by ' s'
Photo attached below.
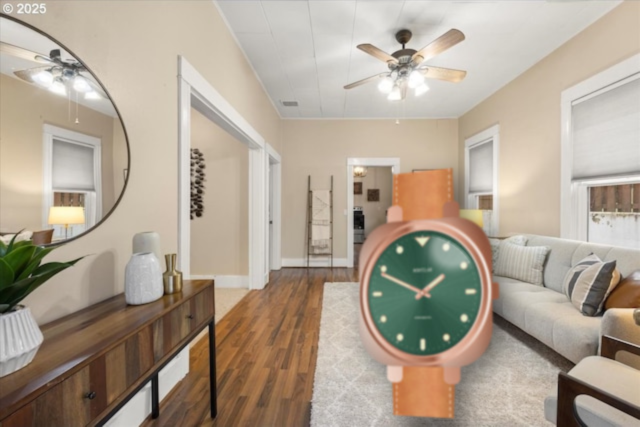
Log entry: 1 h 49 min
